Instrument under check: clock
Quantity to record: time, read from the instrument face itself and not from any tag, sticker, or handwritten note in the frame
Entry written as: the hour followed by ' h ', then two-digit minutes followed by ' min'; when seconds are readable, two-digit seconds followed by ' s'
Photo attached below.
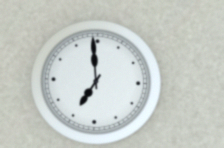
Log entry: 6 h 59 min
